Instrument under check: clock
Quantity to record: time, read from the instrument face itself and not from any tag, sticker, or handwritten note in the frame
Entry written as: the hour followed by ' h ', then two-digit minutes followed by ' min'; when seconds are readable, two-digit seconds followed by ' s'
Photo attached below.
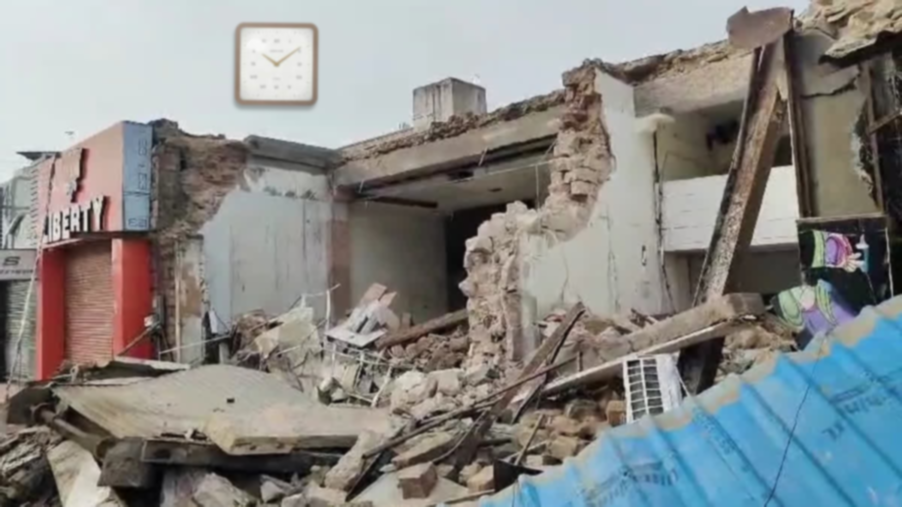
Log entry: 10 h 09 min
